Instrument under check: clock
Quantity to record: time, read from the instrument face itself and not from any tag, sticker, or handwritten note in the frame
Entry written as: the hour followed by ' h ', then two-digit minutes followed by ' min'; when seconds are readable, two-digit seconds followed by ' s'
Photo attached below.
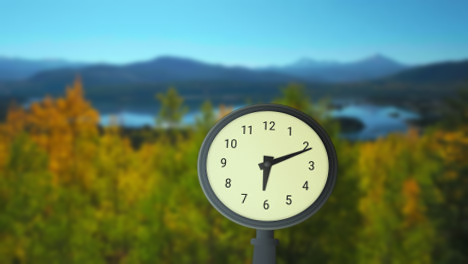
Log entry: 6 h 11 min
